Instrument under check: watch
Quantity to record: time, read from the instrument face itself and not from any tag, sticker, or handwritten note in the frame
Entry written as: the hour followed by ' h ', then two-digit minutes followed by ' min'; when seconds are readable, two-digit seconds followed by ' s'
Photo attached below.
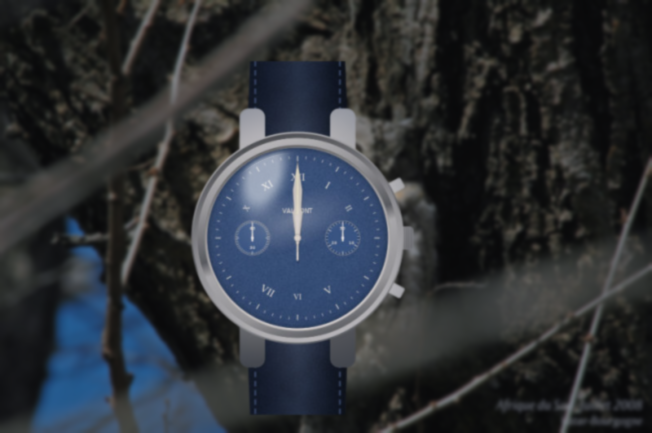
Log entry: 12 h 00 min
